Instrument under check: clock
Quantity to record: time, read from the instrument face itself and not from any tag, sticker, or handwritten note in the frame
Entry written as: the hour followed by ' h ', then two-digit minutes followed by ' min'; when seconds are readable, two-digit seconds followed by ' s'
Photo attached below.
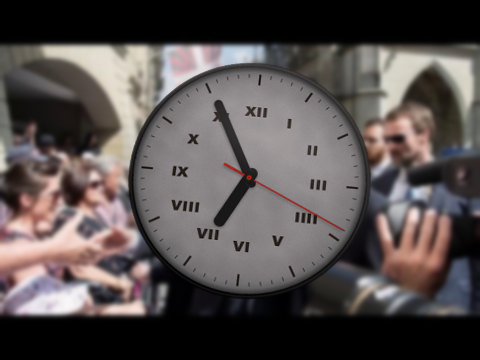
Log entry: 6 h 55 min 19 s
